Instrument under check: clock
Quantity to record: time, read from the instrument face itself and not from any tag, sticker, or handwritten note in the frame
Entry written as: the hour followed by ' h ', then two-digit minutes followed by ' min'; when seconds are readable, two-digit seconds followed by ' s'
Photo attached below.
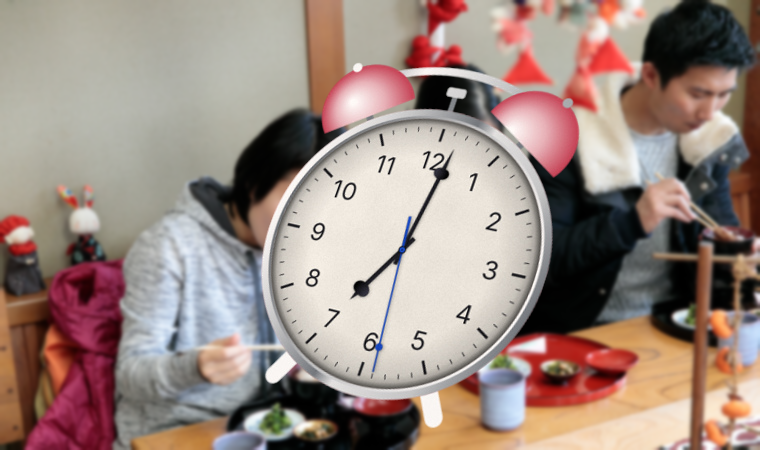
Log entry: 7 h 01 min 29 s
